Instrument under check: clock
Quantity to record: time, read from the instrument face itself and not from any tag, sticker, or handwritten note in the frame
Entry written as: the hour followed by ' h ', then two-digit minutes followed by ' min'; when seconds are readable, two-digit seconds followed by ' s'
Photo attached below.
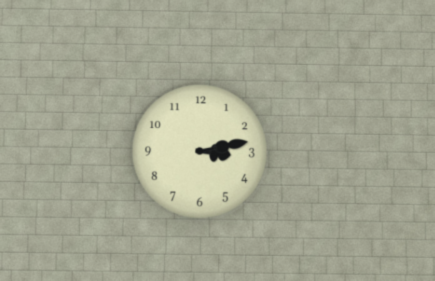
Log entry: 3 h 13 min
